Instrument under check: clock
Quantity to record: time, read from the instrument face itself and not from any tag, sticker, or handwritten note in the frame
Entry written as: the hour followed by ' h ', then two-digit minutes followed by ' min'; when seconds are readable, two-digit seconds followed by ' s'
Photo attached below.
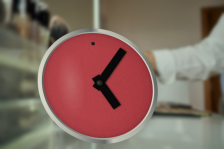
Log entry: 5 h 07 min
